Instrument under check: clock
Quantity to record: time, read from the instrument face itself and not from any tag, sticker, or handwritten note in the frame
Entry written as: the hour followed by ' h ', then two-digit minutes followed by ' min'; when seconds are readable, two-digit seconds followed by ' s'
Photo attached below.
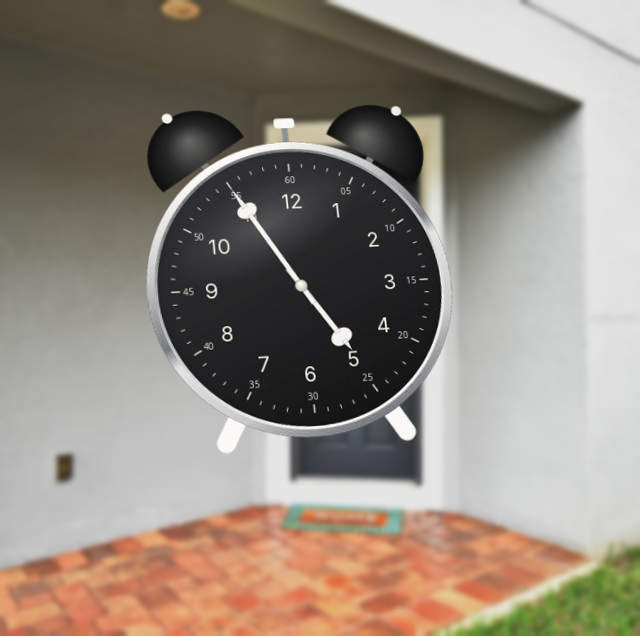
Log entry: 4 h 55 min
